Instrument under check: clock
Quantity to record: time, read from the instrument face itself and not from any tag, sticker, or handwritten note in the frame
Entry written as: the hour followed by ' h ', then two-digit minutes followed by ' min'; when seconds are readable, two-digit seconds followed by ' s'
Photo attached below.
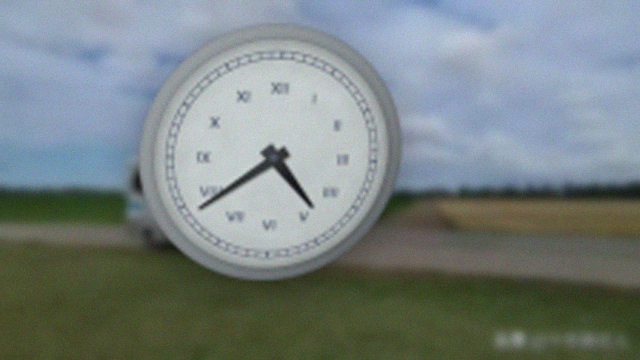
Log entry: 4 h 39 min
